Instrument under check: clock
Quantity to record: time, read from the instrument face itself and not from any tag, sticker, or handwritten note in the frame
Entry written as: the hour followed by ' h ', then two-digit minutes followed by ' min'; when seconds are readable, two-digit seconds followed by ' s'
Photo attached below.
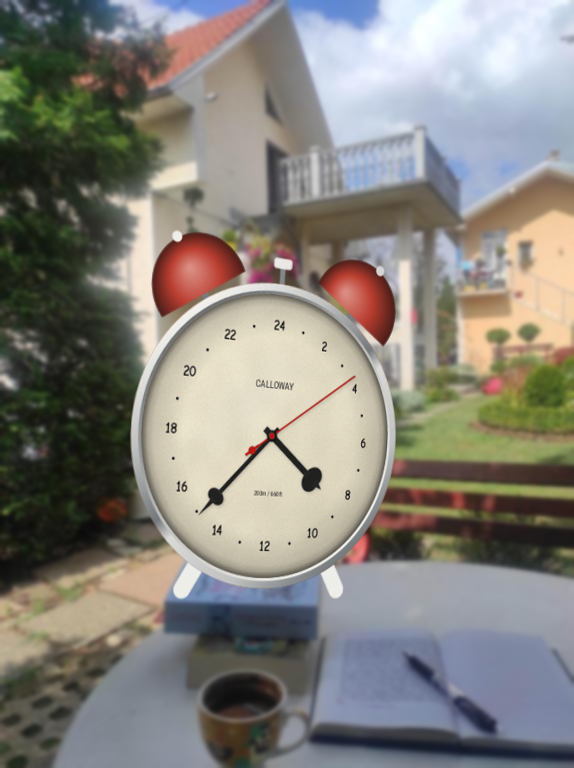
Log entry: 8 h 37 min 09 s
